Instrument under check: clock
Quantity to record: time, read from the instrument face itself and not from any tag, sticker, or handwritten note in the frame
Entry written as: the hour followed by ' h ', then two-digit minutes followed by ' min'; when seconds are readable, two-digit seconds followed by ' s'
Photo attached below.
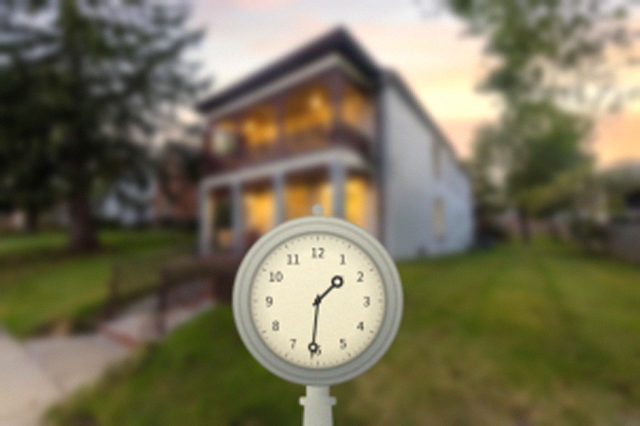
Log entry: 1 h 31 min
